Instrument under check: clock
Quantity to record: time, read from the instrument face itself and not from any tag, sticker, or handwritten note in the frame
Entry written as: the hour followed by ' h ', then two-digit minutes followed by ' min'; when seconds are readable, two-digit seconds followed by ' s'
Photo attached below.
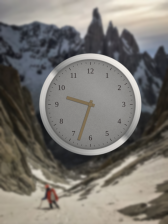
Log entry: 9 h 33 min
